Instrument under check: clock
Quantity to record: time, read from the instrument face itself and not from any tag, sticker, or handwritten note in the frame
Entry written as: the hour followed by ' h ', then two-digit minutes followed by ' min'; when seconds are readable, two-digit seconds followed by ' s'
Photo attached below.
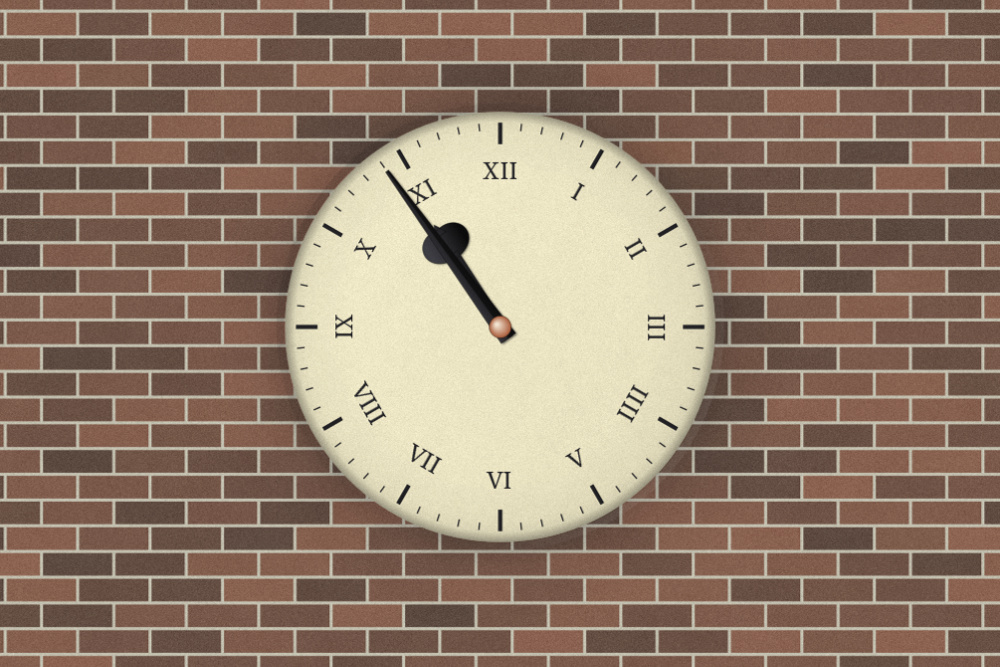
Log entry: 10 h 54 min
